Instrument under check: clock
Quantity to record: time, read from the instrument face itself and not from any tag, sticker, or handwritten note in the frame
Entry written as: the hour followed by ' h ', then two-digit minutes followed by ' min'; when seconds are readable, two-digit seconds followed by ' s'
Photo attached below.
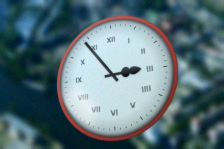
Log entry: 2 h 54 min
